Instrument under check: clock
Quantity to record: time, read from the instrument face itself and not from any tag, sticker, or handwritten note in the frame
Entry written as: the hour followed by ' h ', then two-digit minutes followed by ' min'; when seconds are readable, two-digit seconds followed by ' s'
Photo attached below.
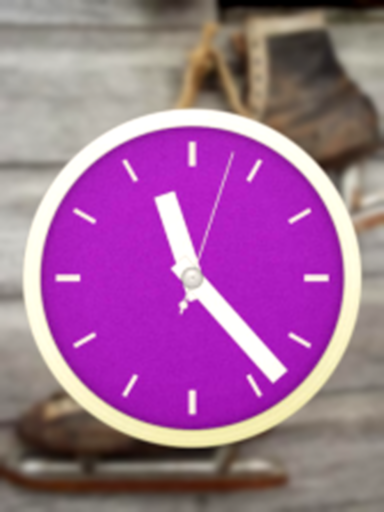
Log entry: 11 h 23 min 03 s
